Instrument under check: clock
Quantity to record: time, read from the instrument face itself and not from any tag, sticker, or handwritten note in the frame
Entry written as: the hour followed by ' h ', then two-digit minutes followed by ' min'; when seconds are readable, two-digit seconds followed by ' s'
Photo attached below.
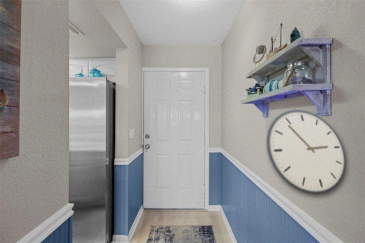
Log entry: 2 h 54 min
